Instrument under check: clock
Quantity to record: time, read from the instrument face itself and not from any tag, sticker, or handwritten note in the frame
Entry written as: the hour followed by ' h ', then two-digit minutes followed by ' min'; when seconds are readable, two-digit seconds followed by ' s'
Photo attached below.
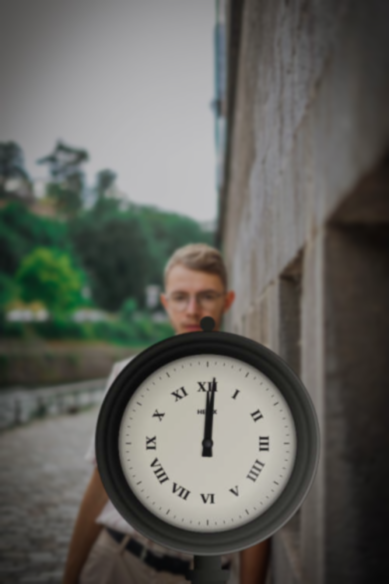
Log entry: 12 h 01 min
